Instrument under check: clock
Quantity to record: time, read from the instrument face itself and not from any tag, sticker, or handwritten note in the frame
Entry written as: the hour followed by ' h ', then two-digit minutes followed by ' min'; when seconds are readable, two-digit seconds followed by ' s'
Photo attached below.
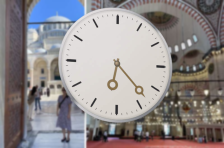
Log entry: 6 h 23 min
